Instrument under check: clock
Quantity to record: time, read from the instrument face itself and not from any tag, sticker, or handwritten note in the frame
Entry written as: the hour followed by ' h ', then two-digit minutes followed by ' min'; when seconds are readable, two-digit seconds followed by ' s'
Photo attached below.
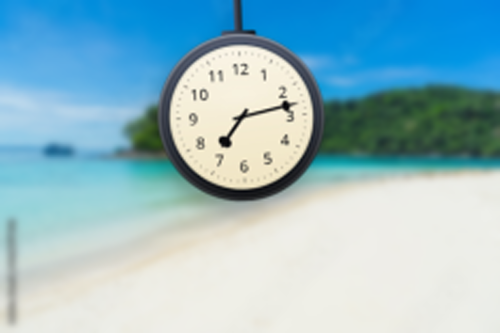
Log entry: 7 h 13 min
